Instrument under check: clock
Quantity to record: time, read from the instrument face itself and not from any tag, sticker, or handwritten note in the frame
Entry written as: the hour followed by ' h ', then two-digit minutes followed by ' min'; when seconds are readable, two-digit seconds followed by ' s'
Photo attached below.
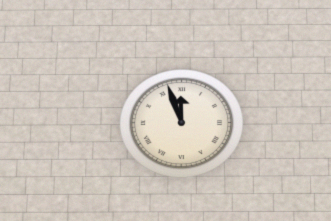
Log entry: 11 h 57 min
